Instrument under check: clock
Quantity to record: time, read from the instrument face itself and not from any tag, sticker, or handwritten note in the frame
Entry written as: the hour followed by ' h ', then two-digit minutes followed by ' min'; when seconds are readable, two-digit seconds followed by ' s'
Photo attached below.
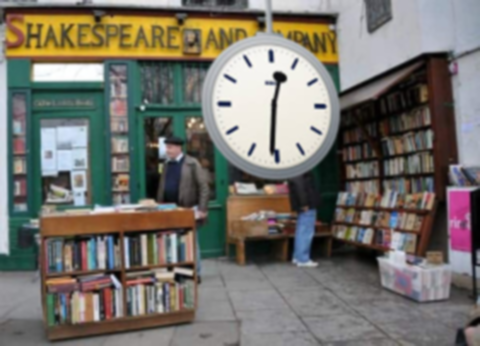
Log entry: 12 h 31 min
